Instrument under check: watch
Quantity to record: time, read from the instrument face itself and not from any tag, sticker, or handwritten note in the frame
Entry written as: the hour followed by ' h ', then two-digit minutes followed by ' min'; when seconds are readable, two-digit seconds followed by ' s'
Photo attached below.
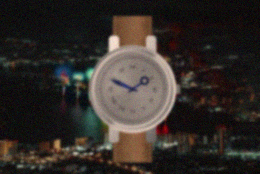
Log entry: 1 h 49 min
